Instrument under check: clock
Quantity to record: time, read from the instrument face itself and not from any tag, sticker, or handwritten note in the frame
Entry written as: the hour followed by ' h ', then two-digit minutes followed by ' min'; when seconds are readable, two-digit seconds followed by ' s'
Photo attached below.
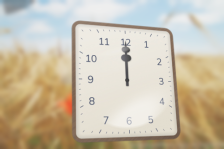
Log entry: 12 h 00 min
